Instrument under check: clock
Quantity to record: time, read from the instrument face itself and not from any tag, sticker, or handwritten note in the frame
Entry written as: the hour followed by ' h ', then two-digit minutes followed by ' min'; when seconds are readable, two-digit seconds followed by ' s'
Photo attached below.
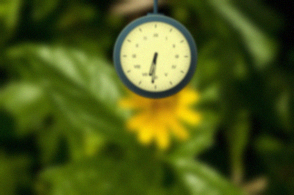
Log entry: 6 h 31 min
